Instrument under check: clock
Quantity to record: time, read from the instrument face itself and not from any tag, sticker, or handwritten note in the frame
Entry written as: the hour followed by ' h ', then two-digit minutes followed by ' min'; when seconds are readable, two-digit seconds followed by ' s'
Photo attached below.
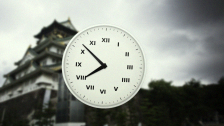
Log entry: 7 h 52 min
